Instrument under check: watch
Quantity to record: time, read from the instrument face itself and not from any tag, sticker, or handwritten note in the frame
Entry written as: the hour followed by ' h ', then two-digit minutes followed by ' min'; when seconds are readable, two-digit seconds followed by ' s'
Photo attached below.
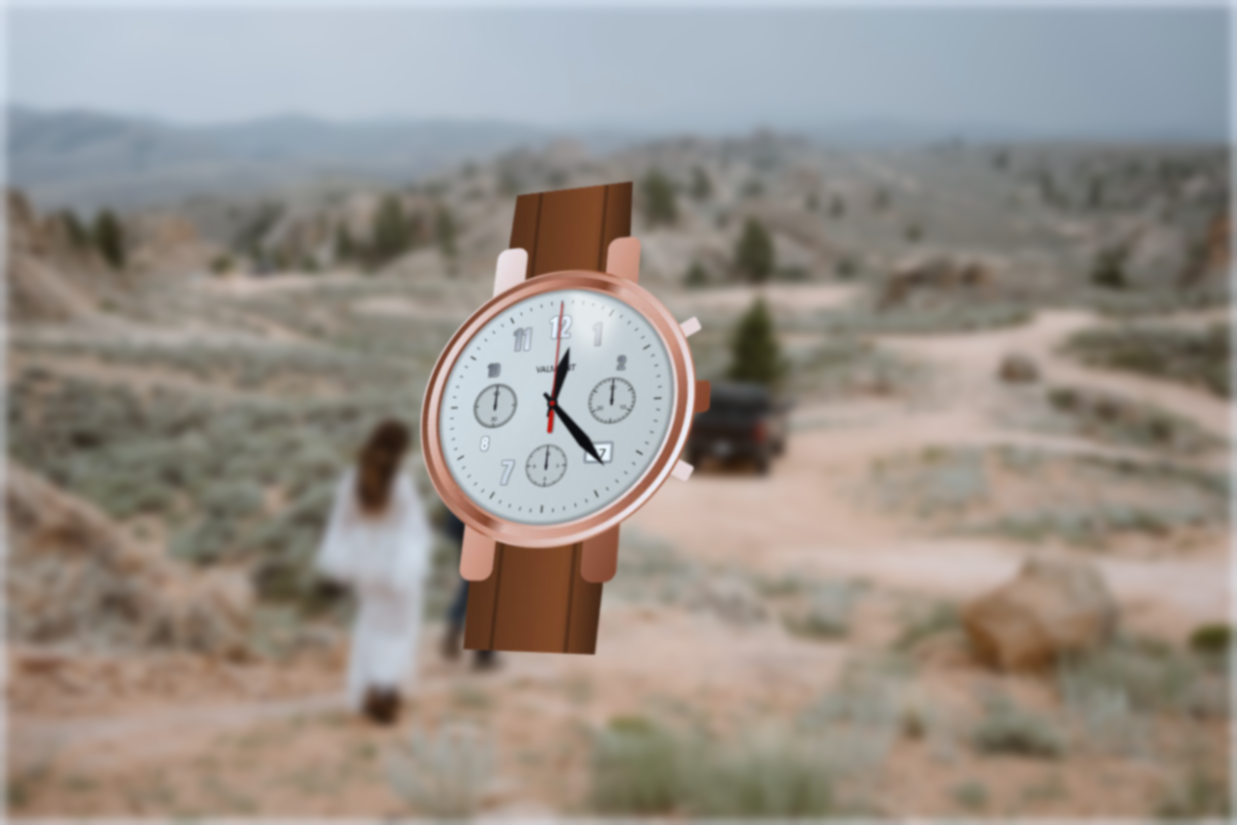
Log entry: 12 h 23 min
